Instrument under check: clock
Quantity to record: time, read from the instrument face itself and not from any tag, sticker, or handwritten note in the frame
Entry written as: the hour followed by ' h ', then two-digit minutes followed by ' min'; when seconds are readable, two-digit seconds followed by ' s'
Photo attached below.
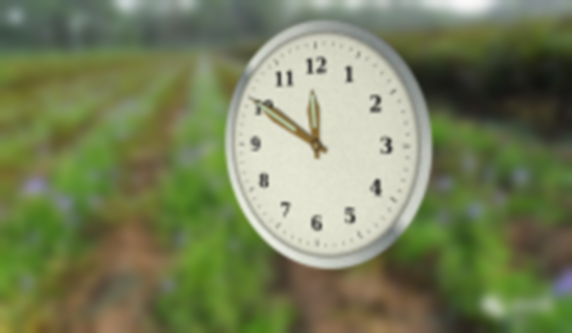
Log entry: 11 h 50 min
